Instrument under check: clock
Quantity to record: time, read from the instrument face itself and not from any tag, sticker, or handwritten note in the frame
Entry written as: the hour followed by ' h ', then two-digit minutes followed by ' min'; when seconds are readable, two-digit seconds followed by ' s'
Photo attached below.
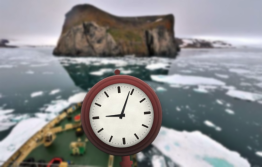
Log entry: 9 h 04 min
